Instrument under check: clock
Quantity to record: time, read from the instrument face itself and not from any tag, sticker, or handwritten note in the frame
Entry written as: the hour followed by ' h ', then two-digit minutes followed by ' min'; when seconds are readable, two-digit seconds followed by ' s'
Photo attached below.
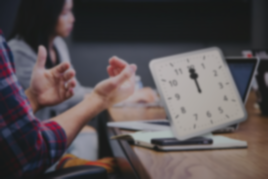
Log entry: 12 h 00 min
